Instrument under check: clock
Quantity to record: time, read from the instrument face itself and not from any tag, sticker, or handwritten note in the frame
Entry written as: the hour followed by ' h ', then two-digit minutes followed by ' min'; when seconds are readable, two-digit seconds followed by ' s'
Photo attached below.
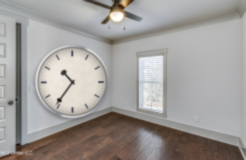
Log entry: 10 h 36 min
